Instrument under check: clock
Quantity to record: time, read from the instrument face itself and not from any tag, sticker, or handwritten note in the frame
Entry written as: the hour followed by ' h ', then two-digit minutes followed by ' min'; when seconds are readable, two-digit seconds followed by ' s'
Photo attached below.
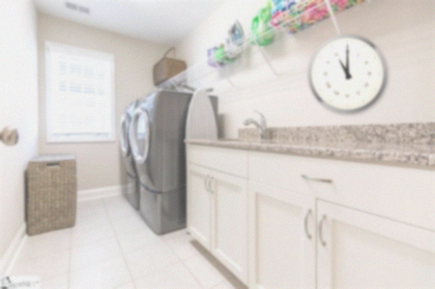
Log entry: 11 h 00 min
